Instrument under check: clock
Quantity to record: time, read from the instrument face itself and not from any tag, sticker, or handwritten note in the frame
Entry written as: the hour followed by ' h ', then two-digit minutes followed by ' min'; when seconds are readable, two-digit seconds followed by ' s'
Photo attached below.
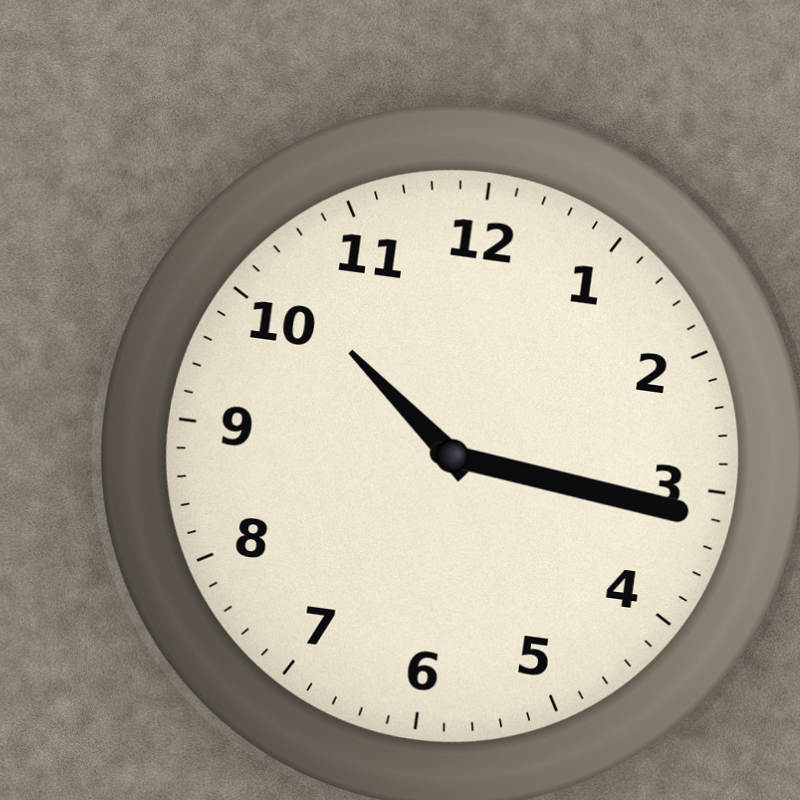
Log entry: 10 h 16 min
